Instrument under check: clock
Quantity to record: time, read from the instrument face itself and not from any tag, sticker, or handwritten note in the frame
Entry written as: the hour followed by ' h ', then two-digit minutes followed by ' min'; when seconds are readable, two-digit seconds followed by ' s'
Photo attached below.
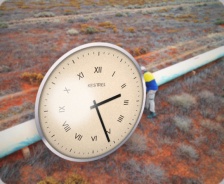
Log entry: 2 h 26 min
